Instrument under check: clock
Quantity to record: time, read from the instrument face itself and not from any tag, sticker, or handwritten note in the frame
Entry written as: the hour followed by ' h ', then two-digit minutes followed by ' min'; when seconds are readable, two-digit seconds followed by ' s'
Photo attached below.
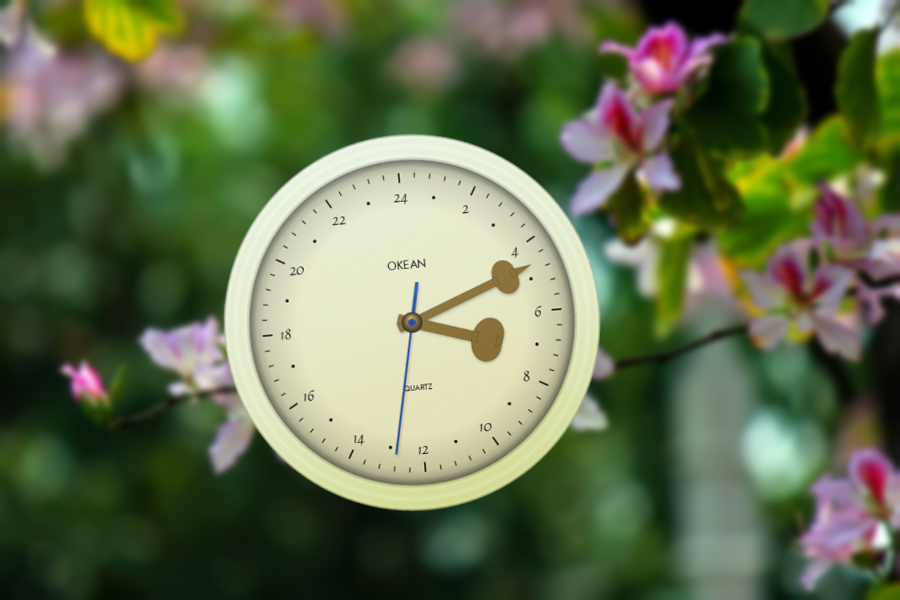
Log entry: 7 h 11 min 32 s
